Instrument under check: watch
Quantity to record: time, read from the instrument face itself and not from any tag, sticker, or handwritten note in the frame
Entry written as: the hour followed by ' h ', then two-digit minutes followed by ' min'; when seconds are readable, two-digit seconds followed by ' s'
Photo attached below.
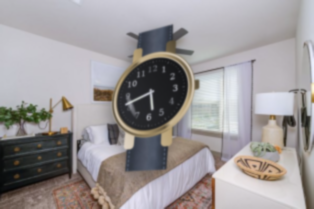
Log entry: 5 h 42 min
